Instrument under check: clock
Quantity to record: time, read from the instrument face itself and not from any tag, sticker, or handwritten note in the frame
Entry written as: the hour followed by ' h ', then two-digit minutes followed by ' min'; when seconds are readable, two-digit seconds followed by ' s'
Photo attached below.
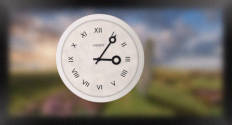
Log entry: 3 h 06 min
